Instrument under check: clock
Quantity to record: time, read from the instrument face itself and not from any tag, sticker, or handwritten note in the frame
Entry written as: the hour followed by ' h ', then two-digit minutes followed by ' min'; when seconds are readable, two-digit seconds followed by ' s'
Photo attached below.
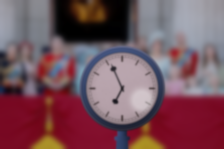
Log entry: 6 h 56 min
